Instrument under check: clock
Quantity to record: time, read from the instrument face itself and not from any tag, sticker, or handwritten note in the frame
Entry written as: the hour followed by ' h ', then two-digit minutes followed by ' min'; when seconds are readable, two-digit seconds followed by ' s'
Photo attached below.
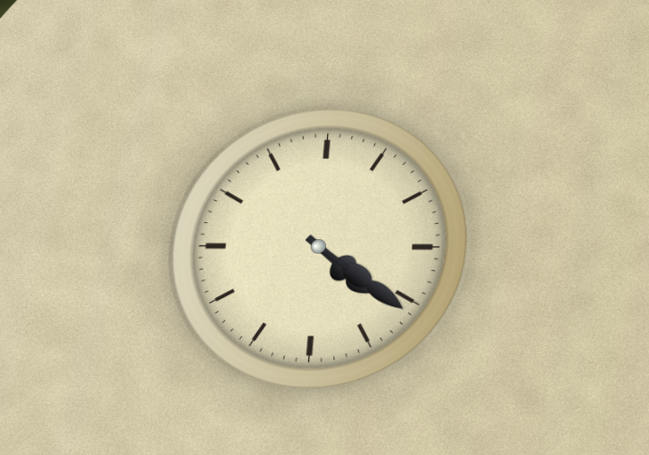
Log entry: 4 h 21 min
